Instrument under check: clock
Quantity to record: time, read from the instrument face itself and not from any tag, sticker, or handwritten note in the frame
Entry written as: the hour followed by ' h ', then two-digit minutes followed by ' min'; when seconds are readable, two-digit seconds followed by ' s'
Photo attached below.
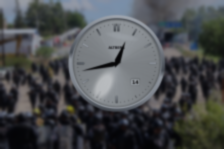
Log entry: 12 h 43 min
